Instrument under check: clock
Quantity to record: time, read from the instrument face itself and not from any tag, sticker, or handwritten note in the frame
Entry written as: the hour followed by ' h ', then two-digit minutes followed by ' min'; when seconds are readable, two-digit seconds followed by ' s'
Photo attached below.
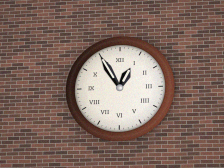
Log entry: 12 h 55 min
